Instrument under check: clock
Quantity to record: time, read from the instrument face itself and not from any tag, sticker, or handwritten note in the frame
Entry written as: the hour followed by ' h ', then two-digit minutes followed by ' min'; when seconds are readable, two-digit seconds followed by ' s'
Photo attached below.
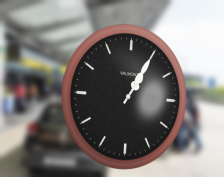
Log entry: 1 h 05 min
